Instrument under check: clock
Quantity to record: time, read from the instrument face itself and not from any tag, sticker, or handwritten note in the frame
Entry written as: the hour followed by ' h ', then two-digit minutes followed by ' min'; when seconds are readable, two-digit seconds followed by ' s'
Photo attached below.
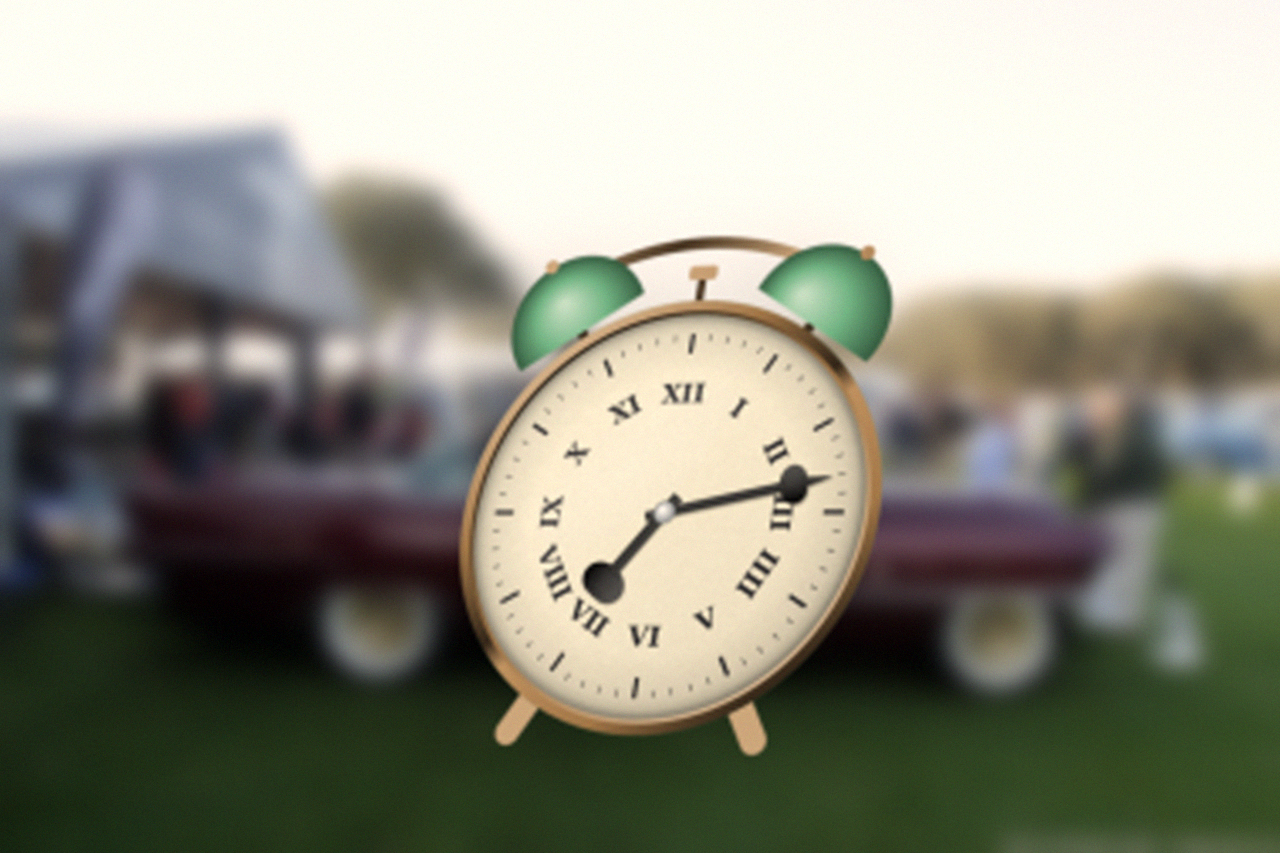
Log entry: 7 h 13 min
